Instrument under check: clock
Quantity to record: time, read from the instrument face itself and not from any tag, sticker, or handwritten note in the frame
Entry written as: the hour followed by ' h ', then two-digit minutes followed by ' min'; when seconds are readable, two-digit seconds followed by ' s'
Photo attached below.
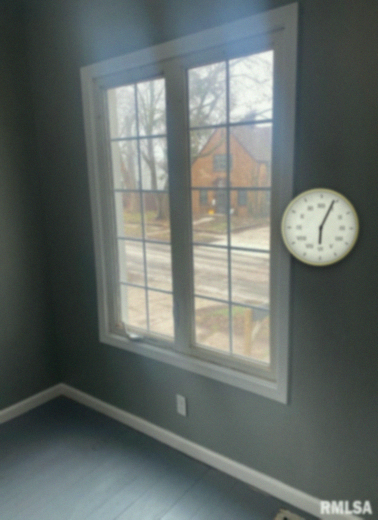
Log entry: 6 h 04 min
